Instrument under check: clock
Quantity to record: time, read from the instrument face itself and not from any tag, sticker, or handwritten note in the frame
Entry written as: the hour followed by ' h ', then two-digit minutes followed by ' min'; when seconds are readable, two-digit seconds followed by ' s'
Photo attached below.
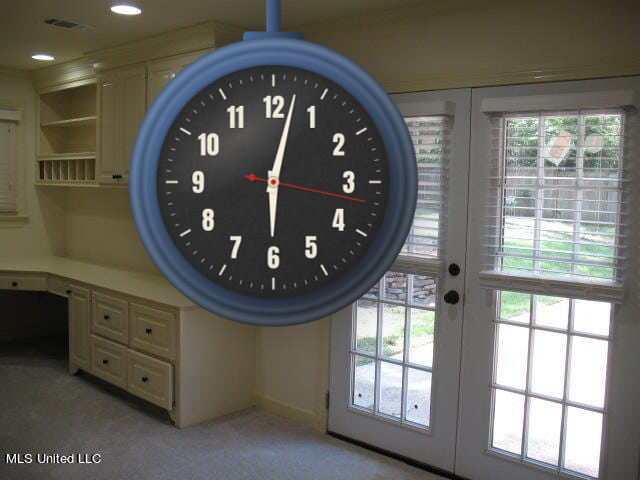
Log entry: 6 h 02 min 17 s
